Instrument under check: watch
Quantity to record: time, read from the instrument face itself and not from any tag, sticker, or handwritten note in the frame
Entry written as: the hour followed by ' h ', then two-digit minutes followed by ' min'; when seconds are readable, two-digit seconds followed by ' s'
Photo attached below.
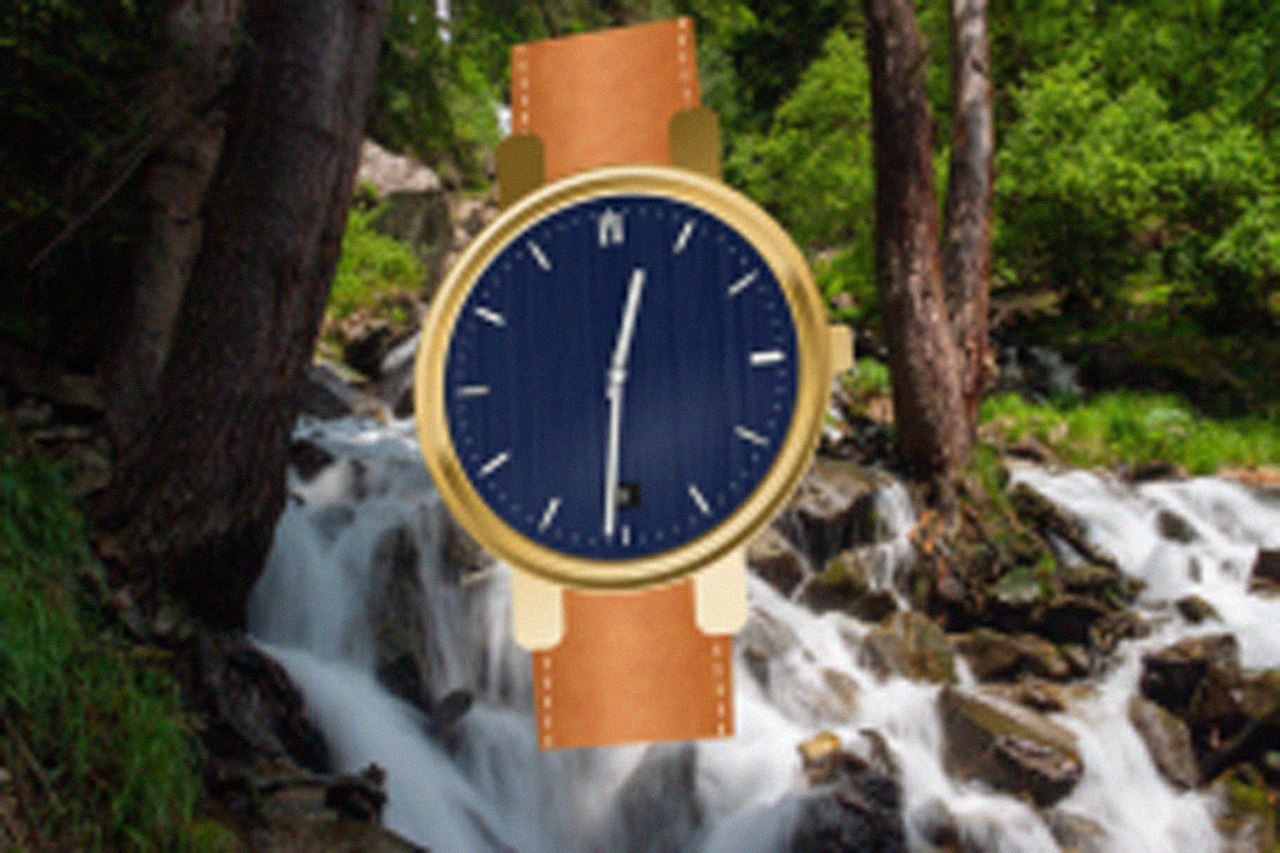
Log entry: 12 h 31 min
